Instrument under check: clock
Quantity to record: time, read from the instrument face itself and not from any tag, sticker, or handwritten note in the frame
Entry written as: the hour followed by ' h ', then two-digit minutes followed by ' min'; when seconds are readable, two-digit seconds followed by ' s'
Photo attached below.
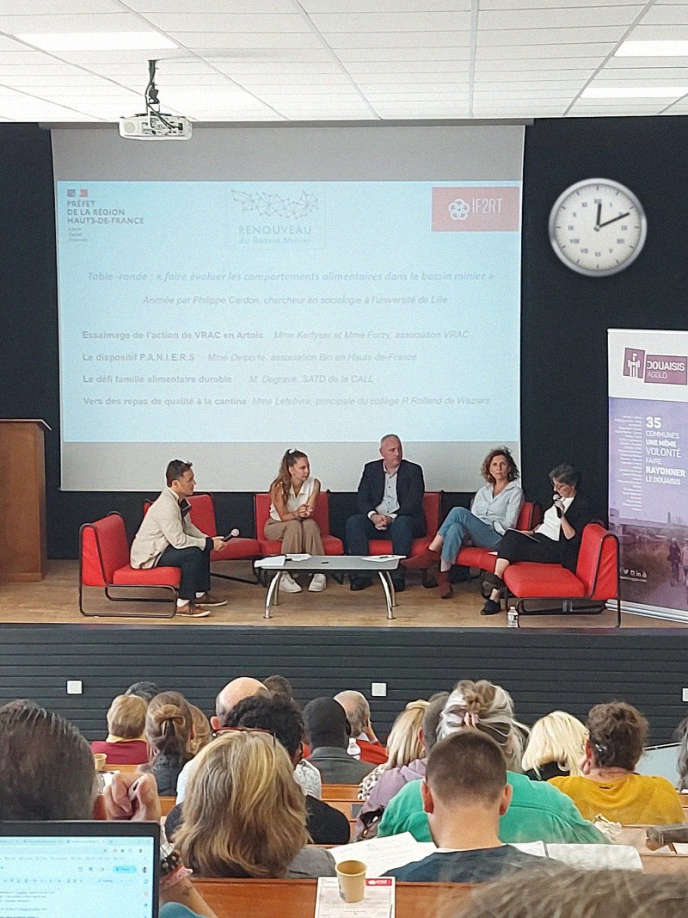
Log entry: 12 h 11 min
